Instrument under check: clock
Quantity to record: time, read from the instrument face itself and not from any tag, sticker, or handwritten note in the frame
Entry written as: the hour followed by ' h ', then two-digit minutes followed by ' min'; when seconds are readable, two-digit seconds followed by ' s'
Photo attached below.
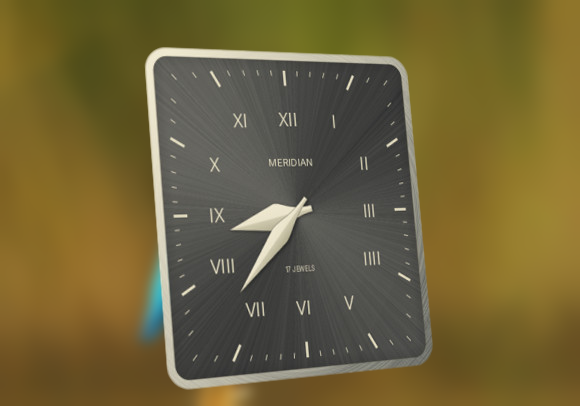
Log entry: 8 h 37 min
